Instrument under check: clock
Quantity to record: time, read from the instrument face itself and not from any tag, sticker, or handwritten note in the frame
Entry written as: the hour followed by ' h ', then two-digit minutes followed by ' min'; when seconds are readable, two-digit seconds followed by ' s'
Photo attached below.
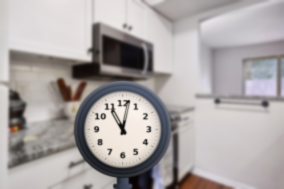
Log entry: 11 h 02 min
